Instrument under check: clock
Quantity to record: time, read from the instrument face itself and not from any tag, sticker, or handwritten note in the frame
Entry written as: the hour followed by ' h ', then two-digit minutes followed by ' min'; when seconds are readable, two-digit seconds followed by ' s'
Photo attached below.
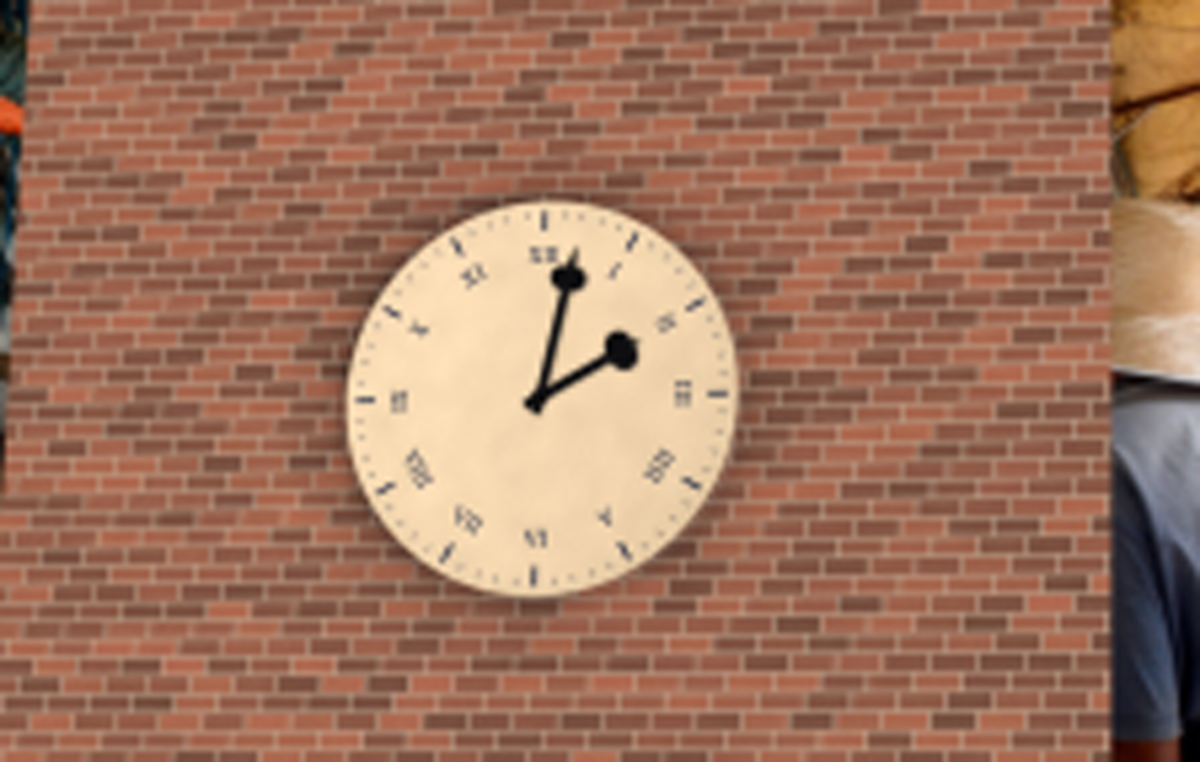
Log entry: 2 h 02 min
